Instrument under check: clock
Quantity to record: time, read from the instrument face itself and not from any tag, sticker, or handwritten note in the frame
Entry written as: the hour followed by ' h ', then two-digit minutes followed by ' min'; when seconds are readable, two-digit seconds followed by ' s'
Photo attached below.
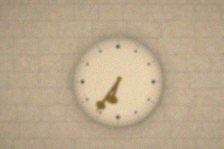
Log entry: 6 h 36 min
